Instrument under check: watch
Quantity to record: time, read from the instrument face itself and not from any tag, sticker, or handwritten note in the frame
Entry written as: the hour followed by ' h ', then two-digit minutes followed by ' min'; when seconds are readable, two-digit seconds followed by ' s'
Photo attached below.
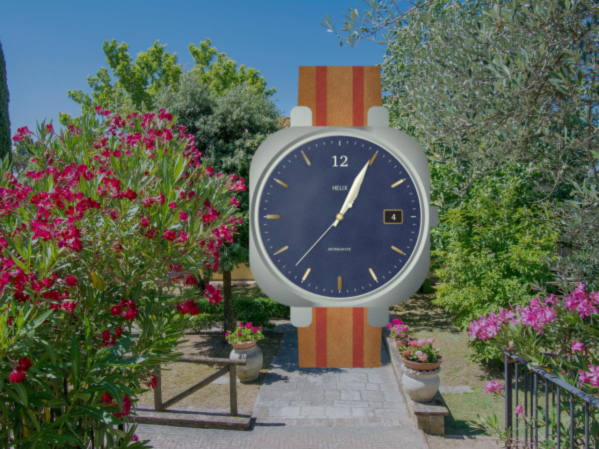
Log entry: 1 h 04 min 37 s
